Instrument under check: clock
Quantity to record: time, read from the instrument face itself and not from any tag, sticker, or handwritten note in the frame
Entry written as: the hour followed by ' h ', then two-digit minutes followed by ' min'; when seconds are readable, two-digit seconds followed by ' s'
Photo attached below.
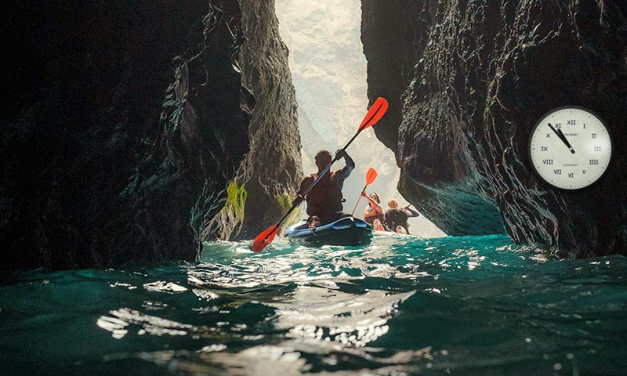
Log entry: 10 h 53 min
